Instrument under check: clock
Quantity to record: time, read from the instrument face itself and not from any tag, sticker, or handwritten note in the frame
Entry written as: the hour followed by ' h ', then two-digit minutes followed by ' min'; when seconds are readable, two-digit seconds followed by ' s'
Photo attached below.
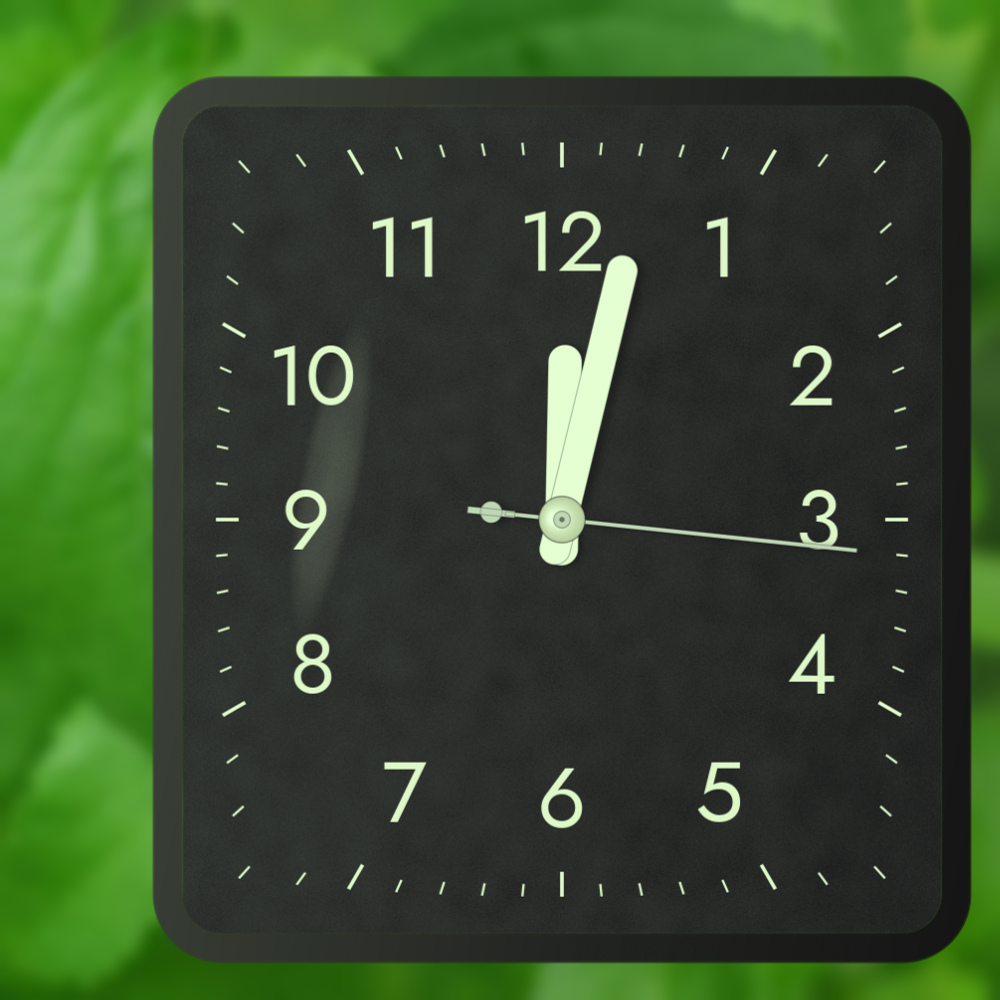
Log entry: 12 h 02 min 16 s
